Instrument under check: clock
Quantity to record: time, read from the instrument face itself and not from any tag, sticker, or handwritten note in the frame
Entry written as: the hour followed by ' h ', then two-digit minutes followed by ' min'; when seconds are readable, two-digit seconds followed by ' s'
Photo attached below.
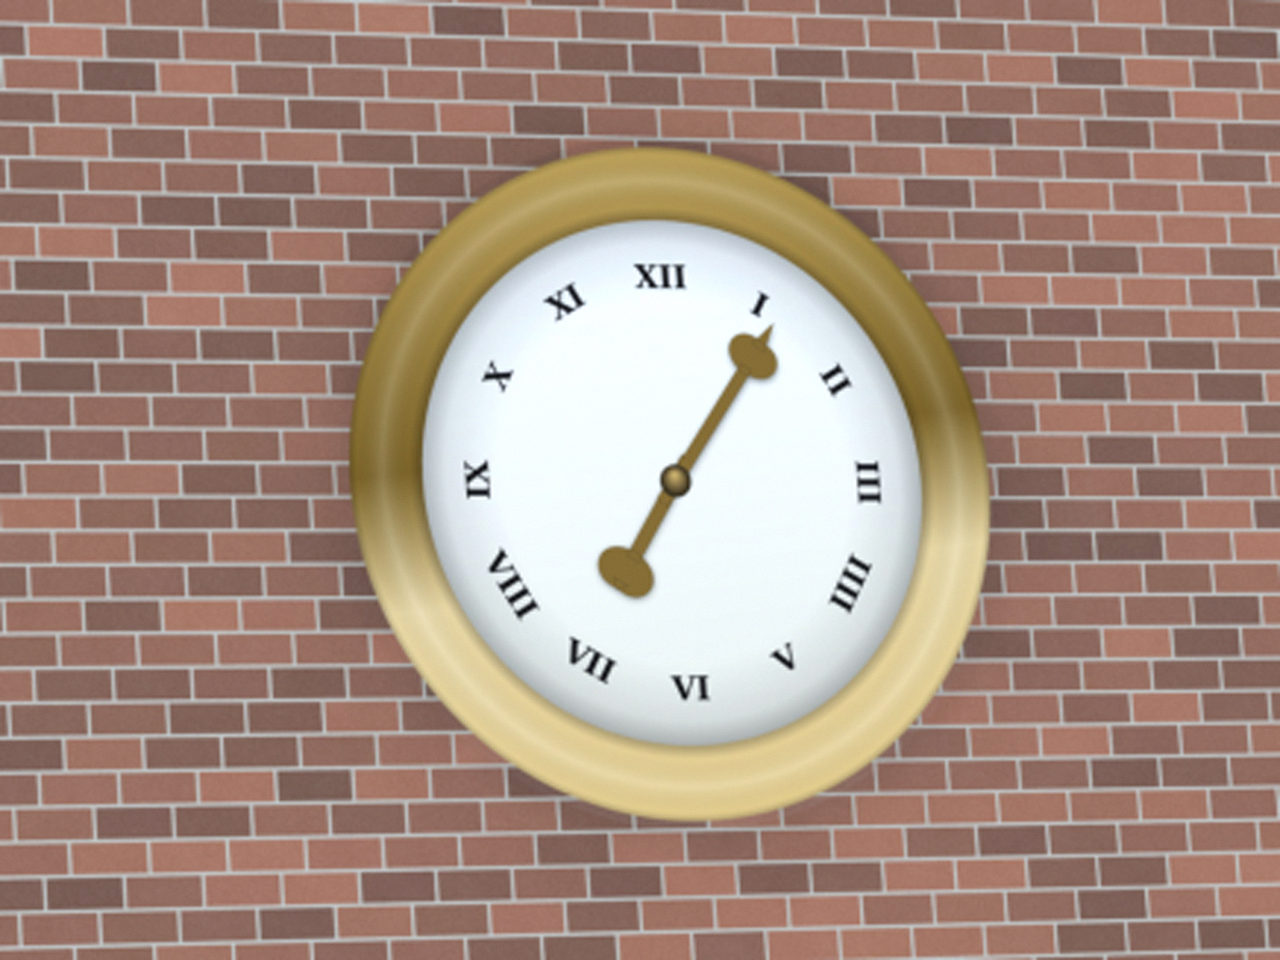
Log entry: 7 h 06 min
